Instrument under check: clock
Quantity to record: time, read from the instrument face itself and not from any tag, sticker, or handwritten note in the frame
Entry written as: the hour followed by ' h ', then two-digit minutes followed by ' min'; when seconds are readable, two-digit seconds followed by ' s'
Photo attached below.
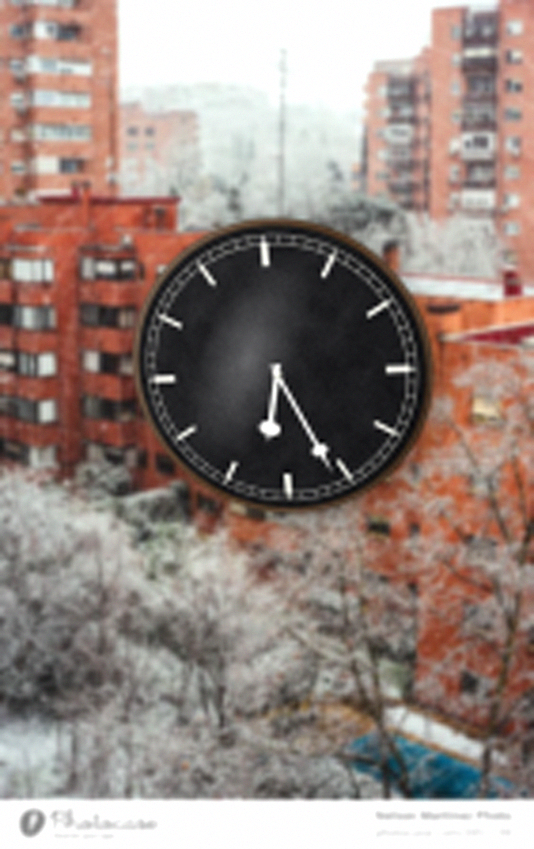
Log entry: 6 h 26 min
